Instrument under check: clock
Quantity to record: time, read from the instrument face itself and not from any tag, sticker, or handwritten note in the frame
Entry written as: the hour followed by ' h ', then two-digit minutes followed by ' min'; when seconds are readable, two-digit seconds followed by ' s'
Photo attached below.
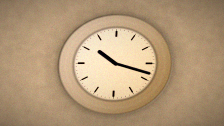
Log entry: 10 h 18 min
